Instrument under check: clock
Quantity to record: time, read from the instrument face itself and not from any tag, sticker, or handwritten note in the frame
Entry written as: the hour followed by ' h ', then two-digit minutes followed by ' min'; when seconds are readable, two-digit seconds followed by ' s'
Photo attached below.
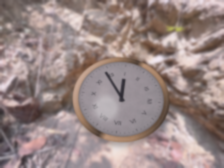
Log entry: 12 h 59 min
